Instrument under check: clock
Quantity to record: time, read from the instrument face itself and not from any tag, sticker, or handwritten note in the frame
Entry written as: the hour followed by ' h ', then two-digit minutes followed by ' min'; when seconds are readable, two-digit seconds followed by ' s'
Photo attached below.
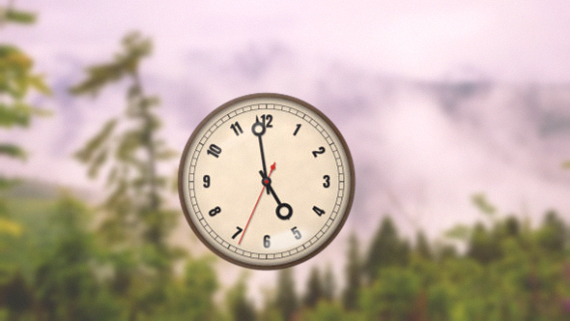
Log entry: 4 h 58 min 34 s
